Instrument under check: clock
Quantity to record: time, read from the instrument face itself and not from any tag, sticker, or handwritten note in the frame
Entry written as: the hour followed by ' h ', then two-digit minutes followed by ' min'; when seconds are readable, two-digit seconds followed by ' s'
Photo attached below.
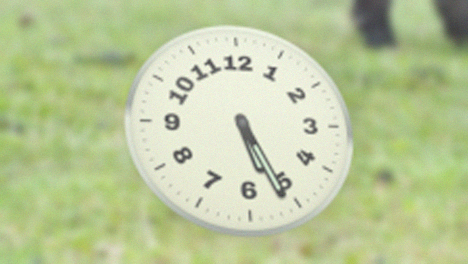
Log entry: 5 h 26 min
